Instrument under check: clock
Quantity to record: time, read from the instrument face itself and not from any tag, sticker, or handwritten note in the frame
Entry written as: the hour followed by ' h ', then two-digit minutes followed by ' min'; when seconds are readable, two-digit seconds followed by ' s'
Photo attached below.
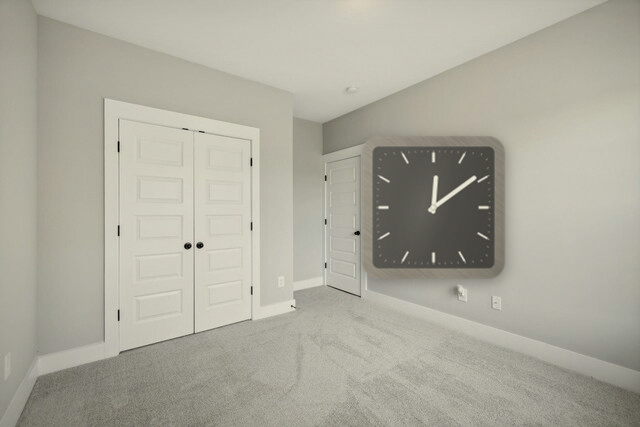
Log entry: 12 h 09 min
